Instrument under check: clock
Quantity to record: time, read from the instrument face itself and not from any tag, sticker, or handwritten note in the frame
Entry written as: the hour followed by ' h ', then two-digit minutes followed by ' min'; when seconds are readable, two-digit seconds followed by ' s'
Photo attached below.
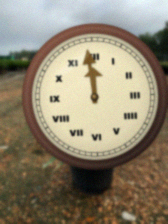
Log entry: 11 h 59 min
